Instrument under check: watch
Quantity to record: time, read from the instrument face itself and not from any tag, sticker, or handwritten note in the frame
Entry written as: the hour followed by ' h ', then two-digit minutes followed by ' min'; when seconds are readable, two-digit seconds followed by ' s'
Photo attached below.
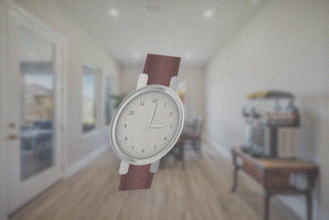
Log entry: 3 h 01 min
